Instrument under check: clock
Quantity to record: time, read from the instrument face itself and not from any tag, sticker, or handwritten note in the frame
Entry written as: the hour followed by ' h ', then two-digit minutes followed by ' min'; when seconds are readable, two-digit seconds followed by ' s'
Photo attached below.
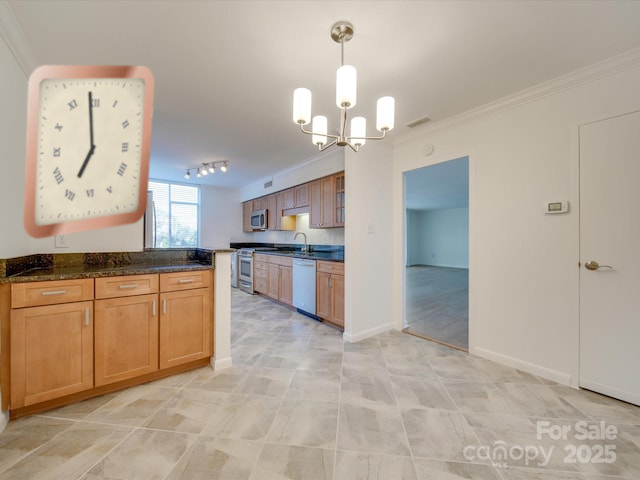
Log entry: 6 h 59 min
